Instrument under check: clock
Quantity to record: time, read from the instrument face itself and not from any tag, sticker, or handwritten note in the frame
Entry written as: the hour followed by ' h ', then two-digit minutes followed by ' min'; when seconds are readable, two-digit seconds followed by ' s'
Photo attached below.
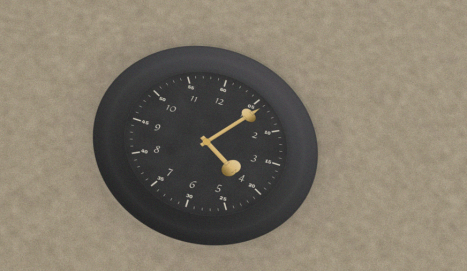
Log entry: 4 h 06 min
